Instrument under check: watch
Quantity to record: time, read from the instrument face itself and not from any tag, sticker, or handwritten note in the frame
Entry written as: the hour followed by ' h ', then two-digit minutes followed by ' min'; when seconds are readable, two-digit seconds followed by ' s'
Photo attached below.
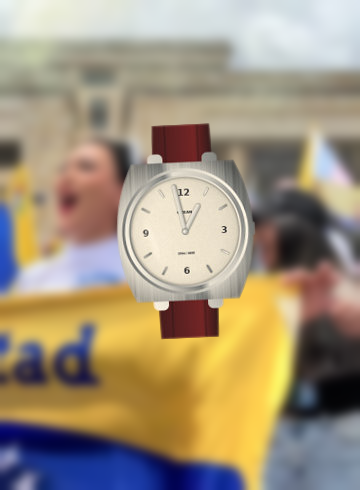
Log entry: 12 h 58 min
